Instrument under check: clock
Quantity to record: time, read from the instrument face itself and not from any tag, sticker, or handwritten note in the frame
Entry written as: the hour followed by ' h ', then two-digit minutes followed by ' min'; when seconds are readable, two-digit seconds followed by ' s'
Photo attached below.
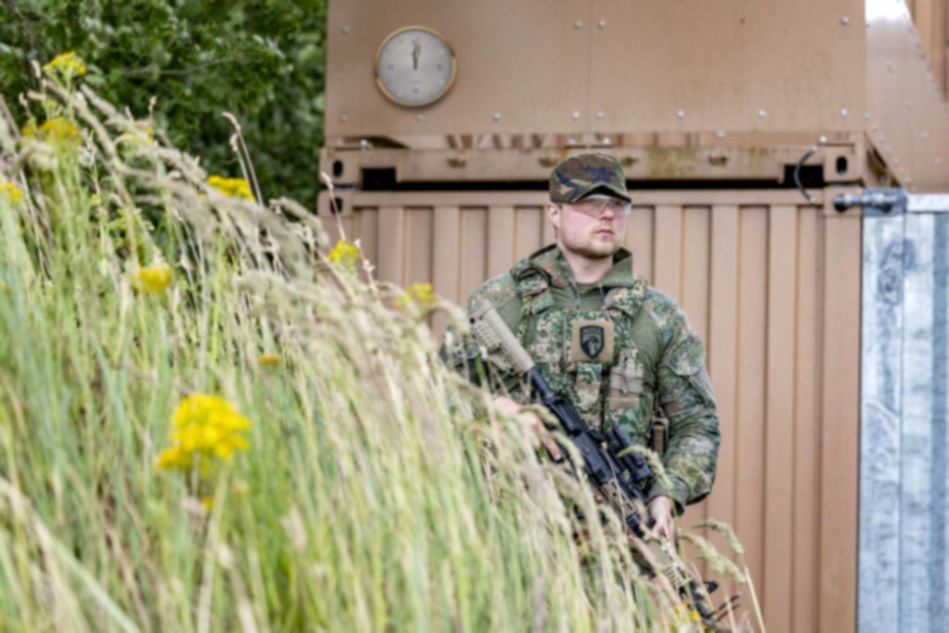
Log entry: 12 h 01 min
